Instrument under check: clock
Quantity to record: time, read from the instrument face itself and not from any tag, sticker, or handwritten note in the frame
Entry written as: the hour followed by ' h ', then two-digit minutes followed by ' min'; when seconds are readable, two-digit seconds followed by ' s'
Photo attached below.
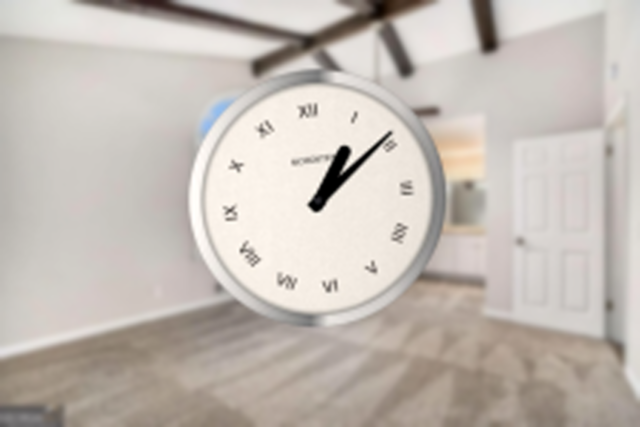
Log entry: 1 h 09 min
